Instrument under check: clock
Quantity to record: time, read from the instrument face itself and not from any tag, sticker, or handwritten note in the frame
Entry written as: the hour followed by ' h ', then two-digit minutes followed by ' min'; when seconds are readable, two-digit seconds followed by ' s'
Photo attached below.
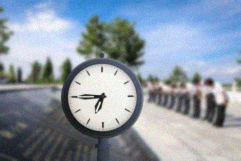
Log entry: 6 h 45 min
